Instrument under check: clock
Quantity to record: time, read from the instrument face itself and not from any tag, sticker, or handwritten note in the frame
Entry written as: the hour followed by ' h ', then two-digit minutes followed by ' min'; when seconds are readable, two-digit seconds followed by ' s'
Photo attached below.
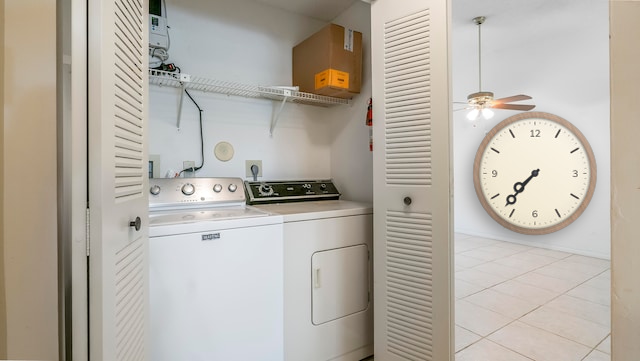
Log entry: 7 h 37 min
